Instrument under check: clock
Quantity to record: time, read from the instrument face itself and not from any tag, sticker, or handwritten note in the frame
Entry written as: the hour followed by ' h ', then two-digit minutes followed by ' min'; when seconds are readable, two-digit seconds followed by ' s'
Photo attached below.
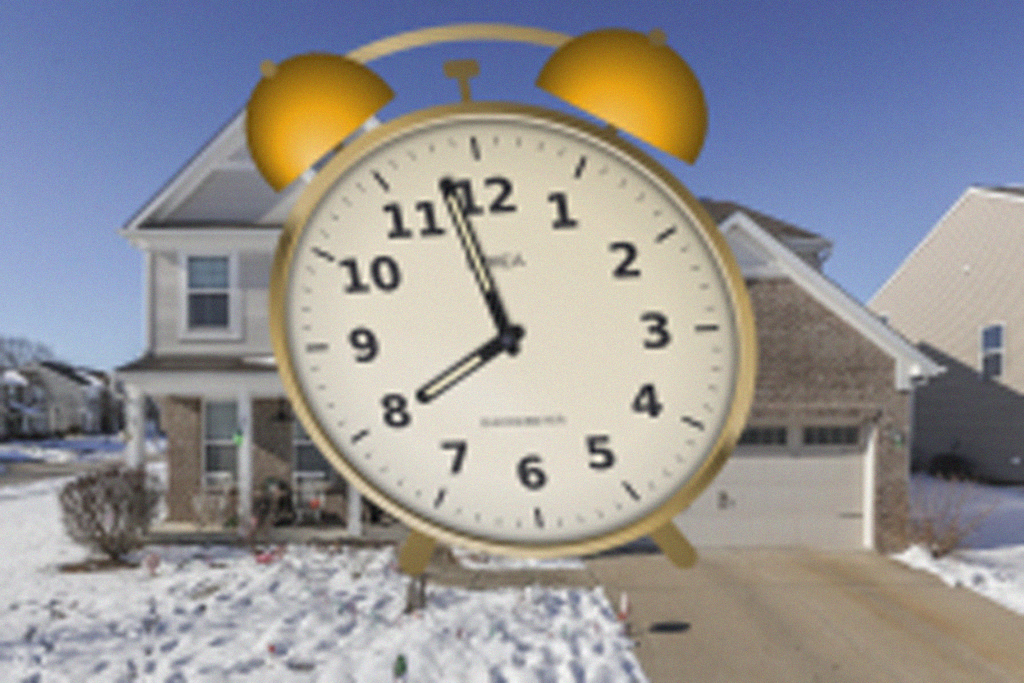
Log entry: 7 h 58 min
